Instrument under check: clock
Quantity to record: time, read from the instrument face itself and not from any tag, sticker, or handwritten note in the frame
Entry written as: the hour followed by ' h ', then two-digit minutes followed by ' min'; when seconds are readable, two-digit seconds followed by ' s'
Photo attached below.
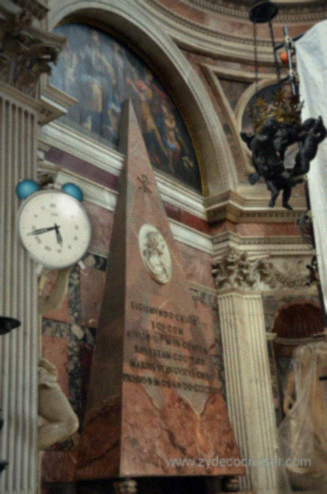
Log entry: 5 h 43 min
